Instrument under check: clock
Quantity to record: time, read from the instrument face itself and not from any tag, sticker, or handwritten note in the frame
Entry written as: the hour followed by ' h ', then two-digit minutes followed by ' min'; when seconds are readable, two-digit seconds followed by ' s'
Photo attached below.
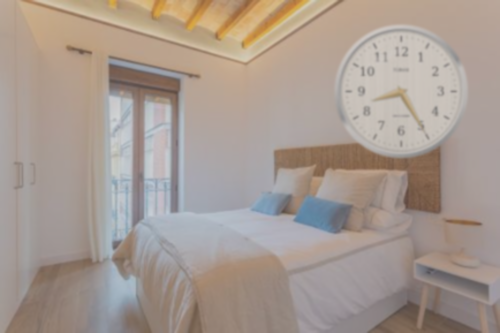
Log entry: 8 h 25 min
